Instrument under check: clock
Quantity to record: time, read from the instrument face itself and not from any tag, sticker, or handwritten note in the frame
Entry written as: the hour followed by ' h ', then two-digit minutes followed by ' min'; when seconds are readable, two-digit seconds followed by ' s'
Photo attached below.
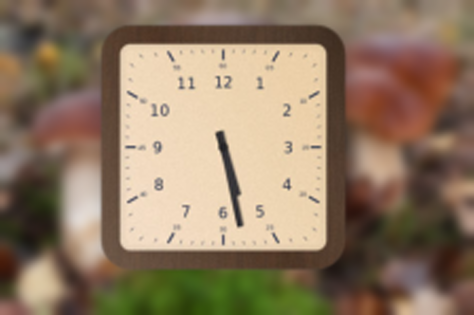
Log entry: 5 h 28 min
